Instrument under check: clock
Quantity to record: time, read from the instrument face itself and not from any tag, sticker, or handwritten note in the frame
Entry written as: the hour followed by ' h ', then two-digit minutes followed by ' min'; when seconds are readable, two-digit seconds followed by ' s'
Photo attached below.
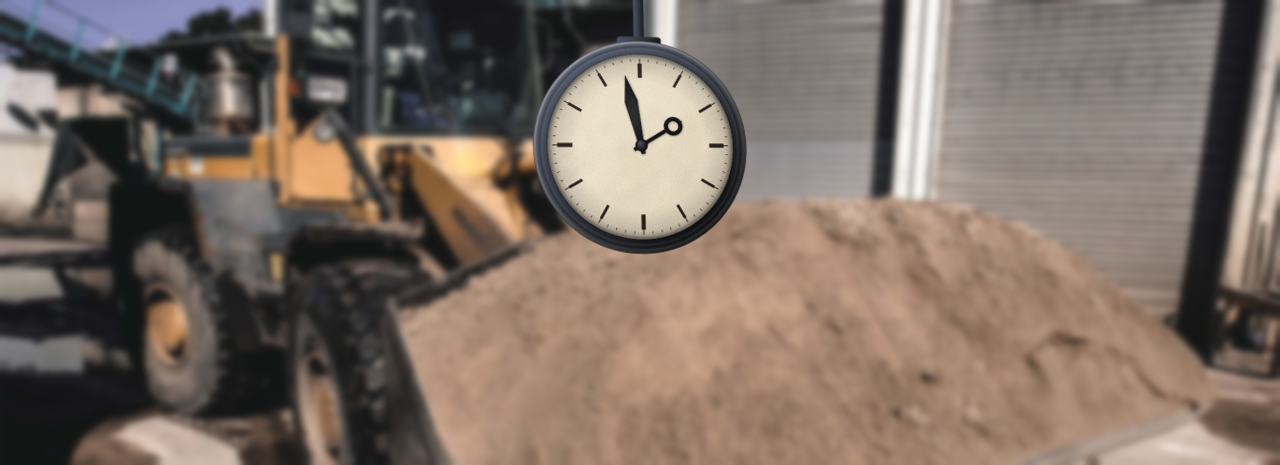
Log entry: 1 h 58 min
